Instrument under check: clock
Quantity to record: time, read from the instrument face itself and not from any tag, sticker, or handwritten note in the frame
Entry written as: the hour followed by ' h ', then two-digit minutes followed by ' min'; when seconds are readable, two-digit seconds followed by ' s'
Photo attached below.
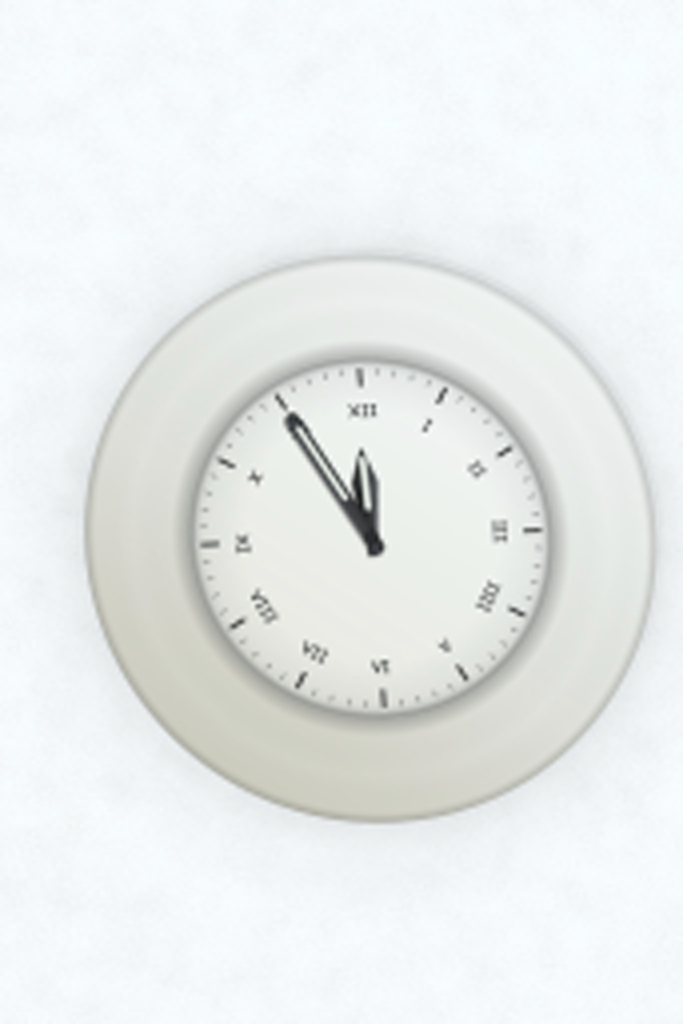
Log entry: 11 h 55 min
